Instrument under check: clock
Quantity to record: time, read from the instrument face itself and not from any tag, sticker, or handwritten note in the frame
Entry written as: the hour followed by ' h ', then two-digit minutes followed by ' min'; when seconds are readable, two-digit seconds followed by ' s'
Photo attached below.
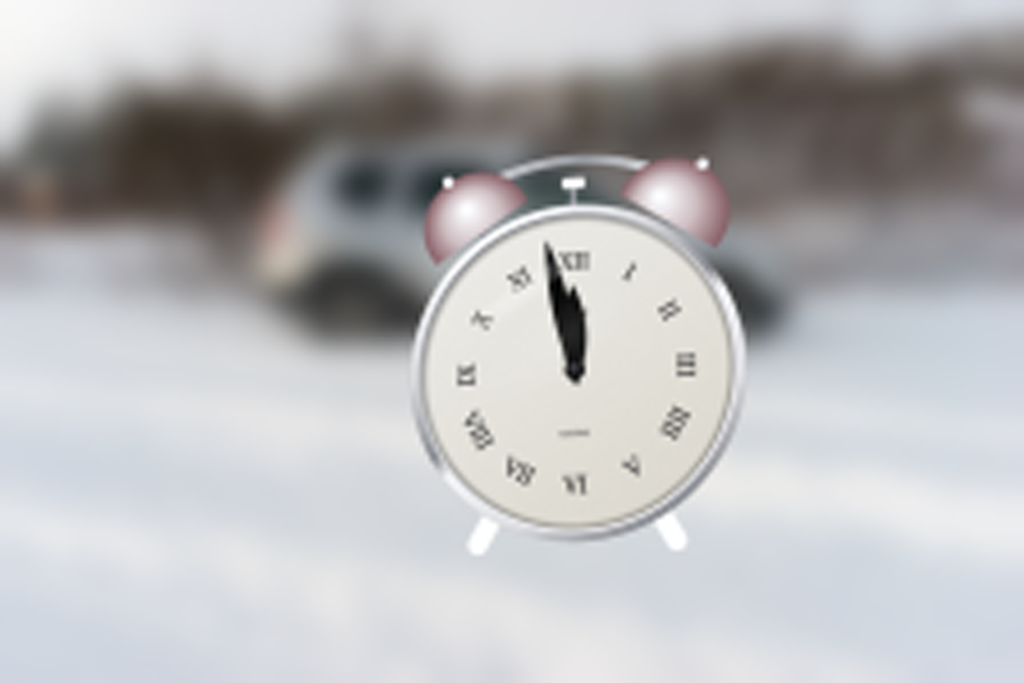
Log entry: 11 h 58 min
